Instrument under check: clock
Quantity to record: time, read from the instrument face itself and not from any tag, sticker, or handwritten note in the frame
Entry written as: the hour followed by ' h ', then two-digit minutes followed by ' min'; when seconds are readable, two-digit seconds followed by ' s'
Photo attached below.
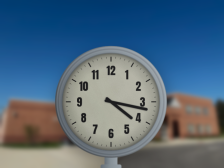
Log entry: 4 h 17 min
